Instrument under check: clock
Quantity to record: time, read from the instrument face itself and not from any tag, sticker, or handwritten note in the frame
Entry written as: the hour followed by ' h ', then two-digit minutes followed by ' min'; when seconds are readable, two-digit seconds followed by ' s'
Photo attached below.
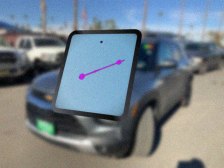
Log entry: 8 h 11 min
